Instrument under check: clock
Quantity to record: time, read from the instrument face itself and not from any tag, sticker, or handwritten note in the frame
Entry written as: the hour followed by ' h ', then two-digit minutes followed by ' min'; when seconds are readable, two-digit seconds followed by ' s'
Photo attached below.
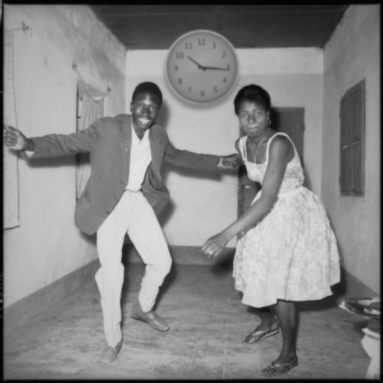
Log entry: 10 h 16 min
